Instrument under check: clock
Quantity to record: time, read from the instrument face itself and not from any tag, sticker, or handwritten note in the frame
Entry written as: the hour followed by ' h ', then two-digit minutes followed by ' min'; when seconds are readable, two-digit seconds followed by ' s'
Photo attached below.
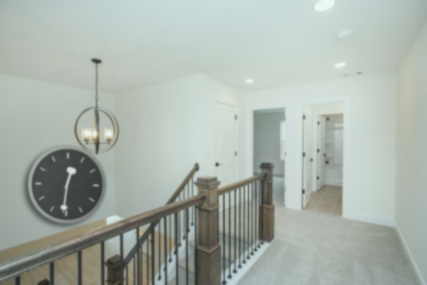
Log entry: 12 h 31 min
